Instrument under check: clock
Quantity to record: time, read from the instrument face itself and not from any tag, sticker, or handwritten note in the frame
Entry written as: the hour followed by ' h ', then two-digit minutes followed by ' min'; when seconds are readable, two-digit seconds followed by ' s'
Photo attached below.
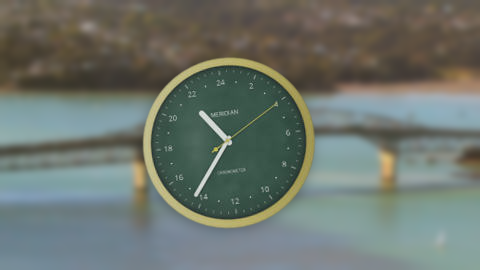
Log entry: 21 h 36 min 10 s
